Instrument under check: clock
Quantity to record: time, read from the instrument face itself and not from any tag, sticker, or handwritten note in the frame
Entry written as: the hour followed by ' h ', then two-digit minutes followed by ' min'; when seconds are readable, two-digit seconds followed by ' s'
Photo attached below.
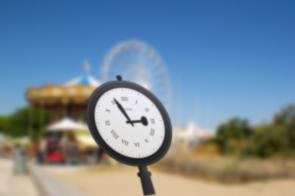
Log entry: 2 h 56 min
